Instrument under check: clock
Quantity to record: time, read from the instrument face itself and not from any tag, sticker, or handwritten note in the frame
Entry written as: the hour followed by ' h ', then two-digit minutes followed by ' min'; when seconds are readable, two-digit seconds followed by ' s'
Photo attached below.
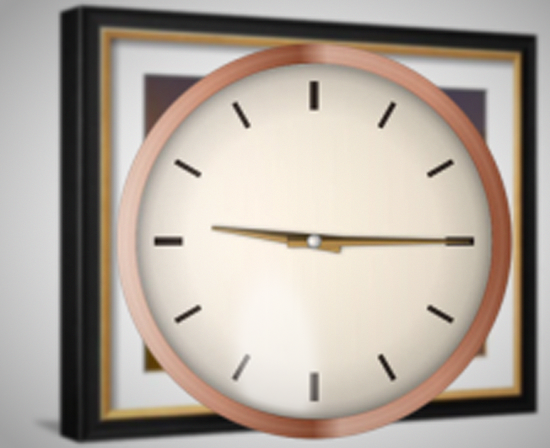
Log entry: 9 h 15 min
